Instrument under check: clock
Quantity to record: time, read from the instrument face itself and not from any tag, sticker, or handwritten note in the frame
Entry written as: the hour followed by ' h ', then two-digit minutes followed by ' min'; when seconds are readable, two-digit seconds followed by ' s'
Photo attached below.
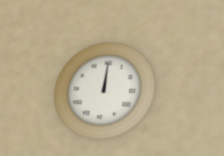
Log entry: 12 h 00 min
